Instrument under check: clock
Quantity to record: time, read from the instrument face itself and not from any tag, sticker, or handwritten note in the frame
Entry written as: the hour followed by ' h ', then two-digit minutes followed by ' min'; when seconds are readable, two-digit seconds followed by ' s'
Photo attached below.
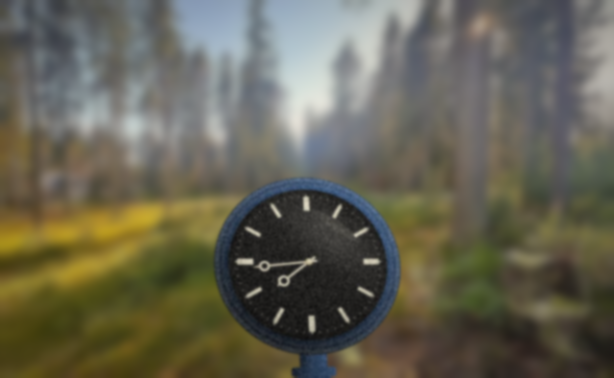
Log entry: 7 h 44 min
